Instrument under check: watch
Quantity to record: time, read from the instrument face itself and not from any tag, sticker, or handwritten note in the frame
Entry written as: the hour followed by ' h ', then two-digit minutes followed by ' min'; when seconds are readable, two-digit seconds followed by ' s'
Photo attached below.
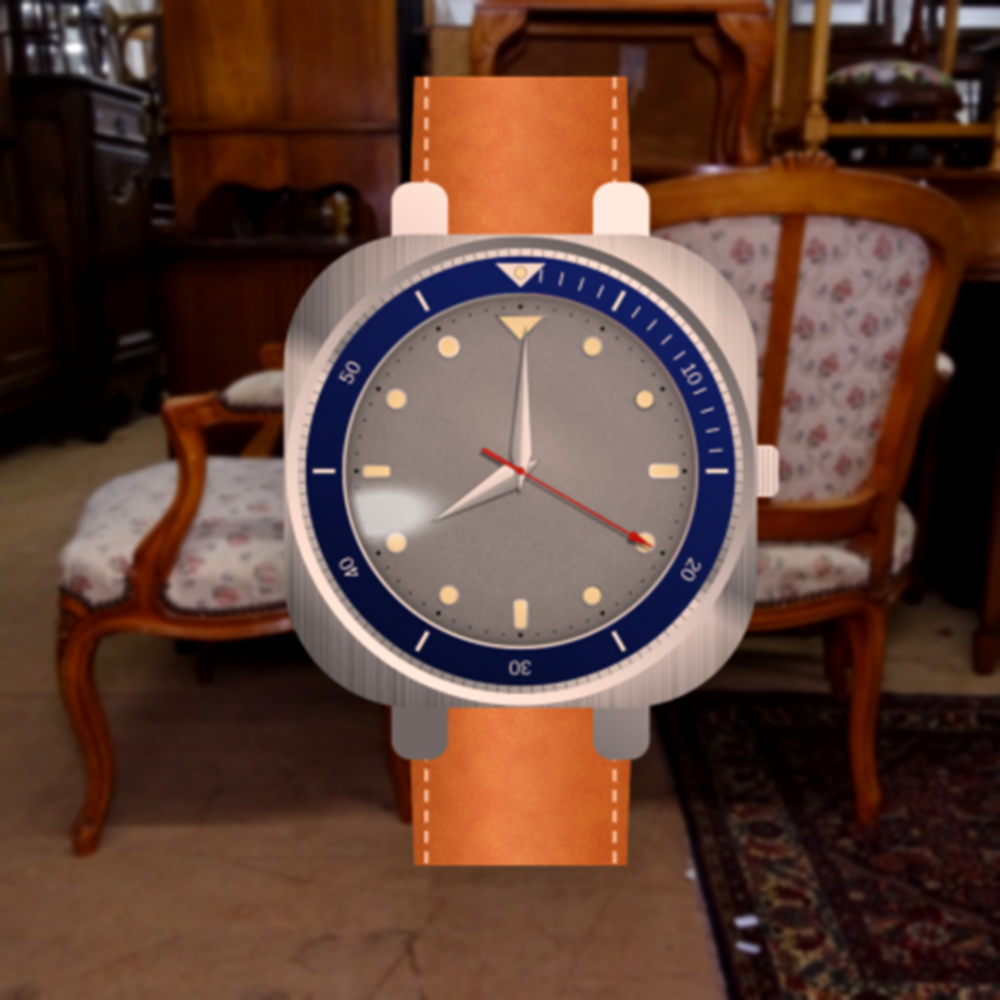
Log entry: 8 h 00 min 20 s
